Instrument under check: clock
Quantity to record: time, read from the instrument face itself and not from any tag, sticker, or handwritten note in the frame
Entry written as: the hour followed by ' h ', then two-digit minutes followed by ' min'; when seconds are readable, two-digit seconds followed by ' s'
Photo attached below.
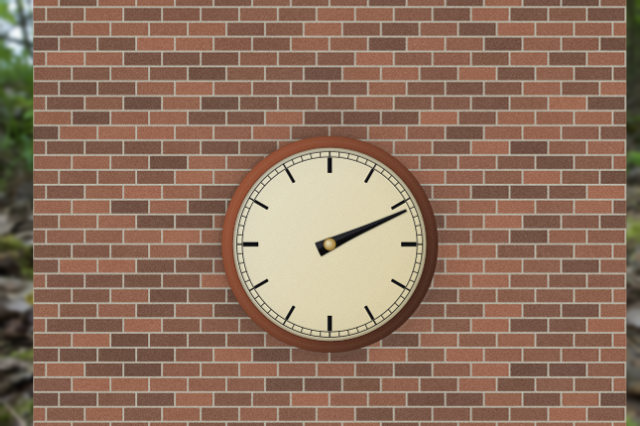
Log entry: 2 h 11 min
